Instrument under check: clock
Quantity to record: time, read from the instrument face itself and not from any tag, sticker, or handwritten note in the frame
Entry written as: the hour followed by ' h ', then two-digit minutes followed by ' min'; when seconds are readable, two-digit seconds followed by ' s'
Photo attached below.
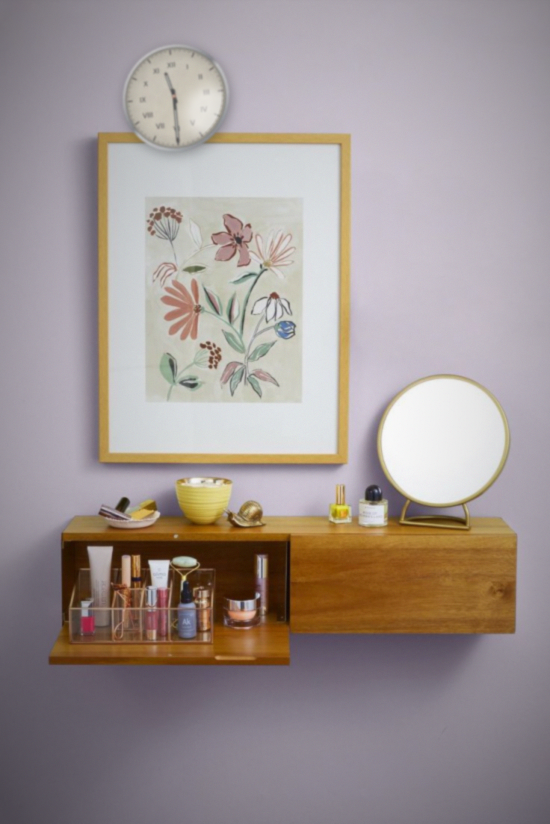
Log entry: 11 h 30 min
